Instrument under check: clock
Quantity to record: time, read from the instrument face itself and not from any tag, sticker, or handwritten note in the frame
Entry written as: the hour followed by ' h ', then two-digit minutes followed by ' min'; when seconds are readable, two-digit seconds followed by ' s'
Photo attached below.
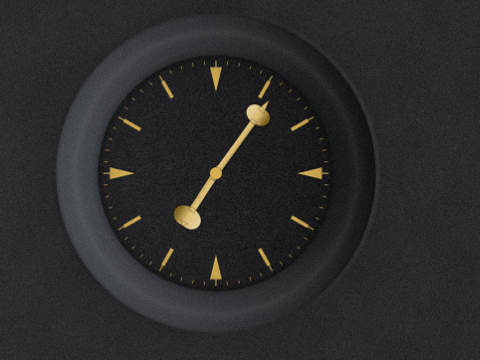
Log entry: 7 h 06 min
